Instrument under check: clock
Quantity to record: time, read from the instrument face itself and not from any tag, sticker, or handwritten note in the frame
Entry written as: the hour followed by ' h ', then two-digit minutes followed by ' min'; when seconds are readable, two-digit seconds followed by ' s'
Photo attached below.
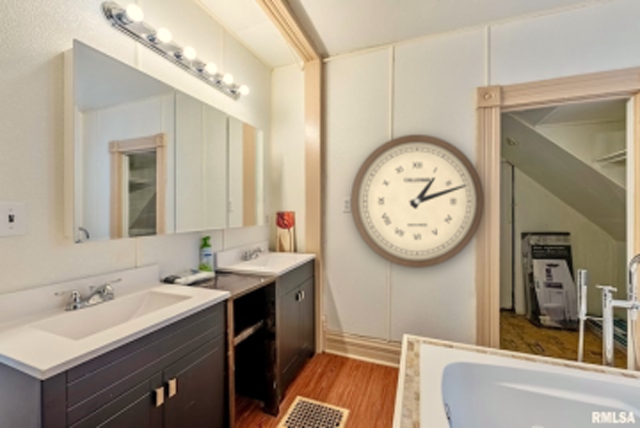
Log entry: 1 h 12 min
